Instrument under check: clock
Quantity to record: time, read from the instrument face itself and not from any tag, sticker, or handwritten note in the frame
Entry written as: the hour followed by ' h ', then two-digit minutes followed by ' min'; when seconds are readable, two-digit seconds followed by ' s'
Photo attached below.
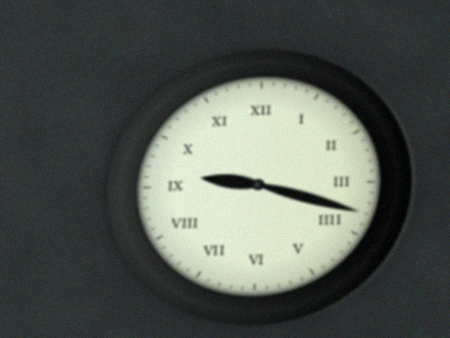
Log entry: 9 h 18 min
